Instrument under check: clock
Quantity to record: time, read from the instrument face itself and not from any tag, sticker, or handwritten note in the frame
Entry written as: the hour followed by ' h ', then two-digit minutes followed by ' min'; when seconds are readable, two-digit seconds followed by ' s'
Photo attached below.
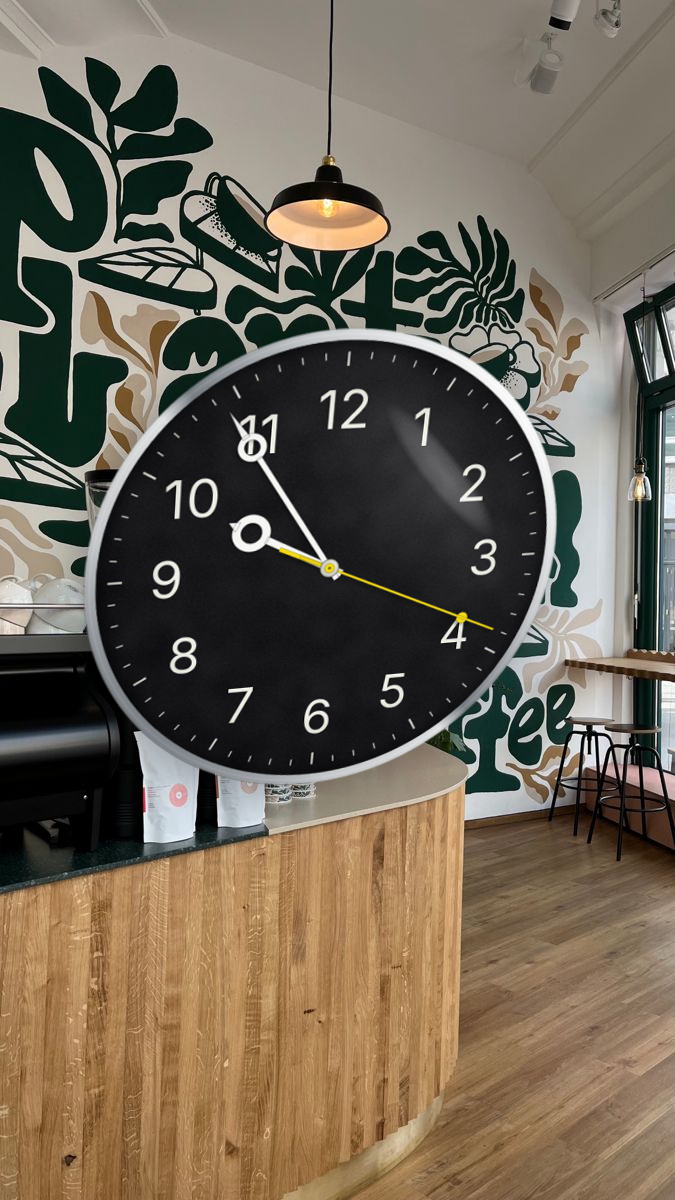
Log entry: 9 h 54 min 19 s
